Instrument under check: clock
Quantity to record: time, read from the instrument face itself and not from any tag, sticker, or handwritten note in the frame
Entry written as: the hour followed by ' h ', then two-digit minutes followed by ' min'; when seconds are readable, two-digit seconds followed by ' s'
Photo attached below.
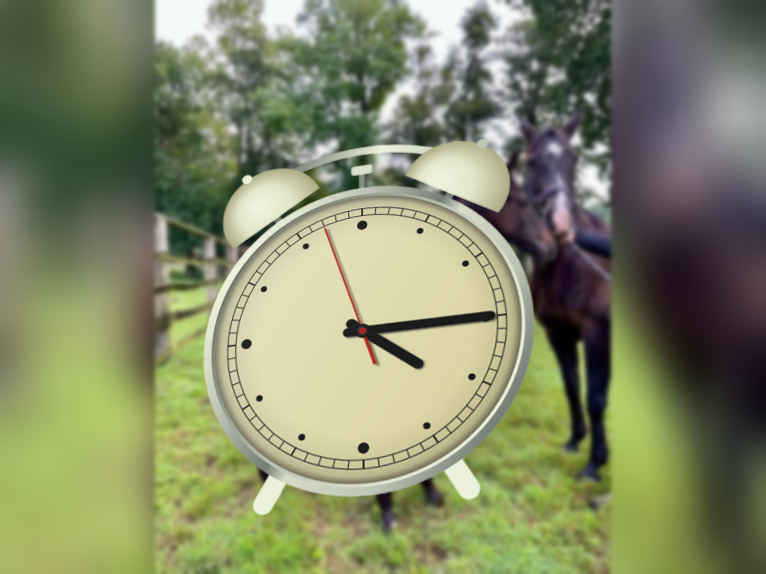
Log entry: 4 h 14 min 57 s
